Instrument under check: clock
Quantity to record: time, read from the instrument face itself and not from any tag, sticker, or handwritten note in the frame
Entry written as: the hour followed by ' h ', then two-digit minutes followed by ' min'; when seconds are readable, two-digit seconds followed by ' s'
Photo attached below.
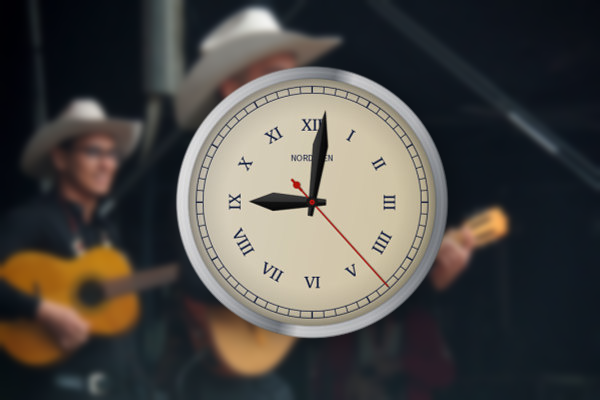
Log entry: 9 h 01 min 23 s
